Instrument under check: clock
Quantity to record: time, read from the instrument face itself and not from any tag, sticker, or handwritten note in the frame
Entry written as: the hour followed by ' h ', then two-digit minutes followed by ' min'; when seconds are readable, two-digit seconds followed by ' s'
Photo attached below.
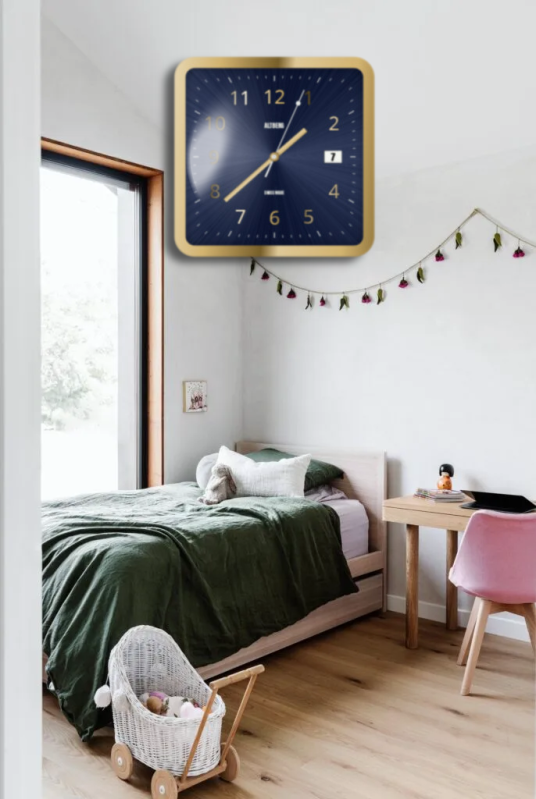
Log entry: 1 h 38 min 04 s
